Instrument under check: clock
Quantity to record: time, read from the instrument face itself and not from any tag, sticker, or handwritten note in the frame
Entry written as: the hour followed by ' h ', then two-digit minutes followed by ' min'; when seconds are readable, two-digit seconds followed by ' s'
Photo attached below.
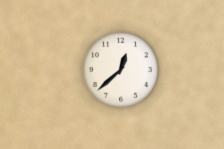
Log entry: 12 h 38 min
